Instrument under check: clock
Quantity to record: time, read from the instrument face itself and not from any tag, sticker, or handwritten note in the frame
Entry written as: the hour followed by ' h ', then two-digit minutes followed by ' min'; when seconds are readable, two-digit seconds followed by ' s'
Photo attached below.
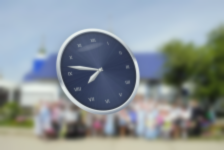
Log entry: 7 h 47 min
